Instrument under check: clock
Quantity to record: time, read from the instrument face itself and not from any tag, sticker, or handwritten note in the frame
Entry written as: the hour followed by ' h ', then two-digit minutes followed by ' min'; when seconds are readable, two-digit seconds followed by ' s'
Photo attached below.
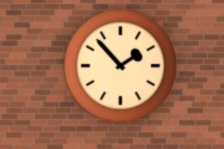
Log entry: 1 h 53 min
